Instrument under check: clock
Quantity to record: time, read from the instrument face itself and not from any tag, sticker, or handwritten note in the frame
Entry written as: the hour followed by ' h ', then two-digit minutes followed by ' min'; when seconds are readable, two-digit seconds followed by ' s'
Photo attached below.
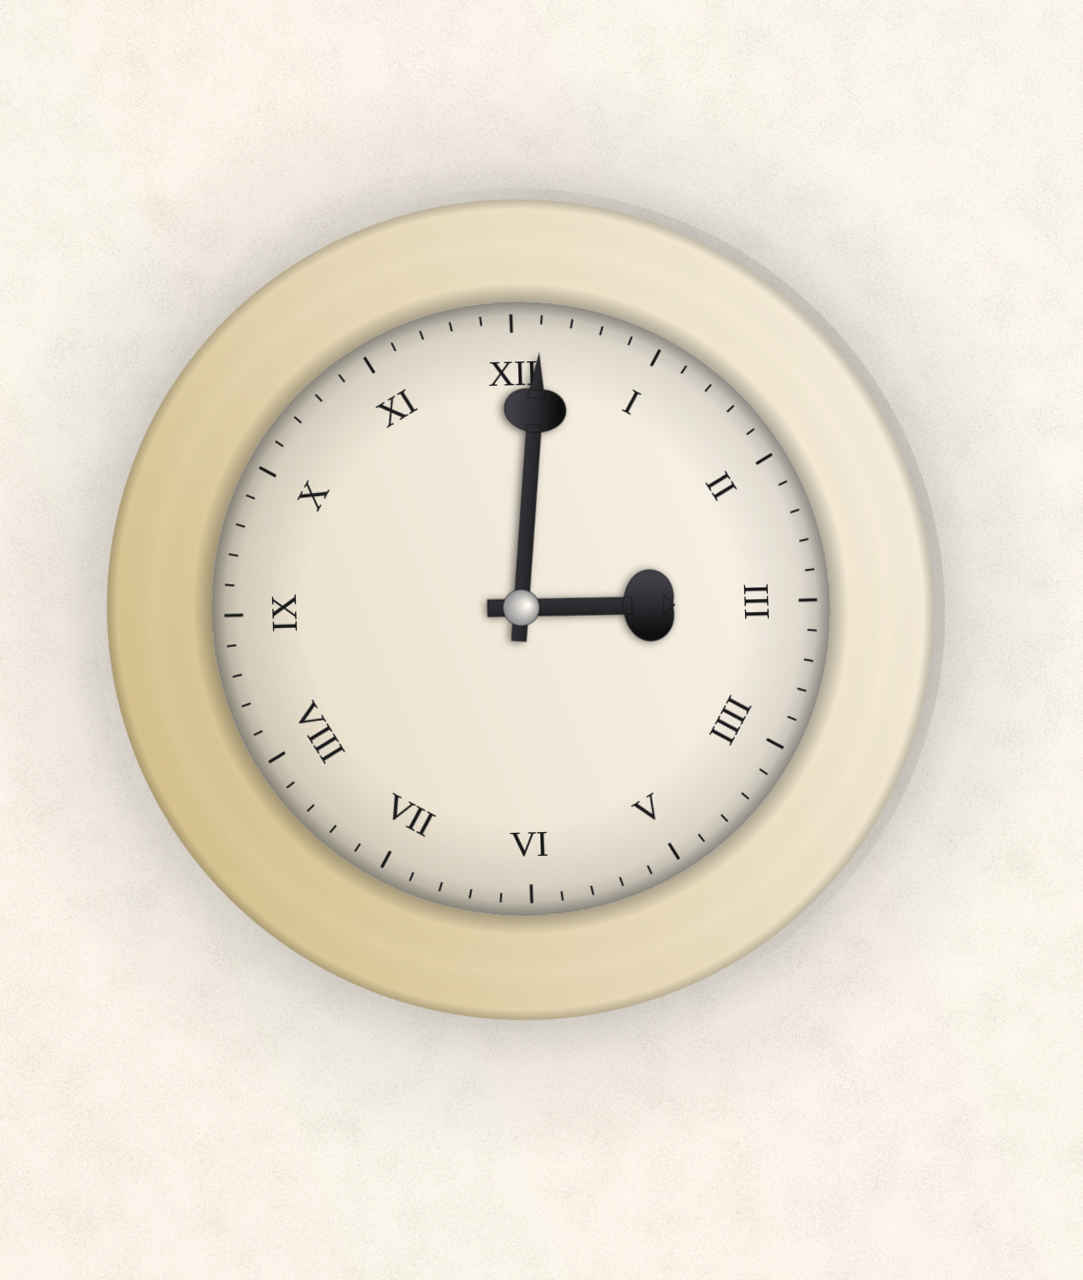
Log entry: 3 h 01 min
